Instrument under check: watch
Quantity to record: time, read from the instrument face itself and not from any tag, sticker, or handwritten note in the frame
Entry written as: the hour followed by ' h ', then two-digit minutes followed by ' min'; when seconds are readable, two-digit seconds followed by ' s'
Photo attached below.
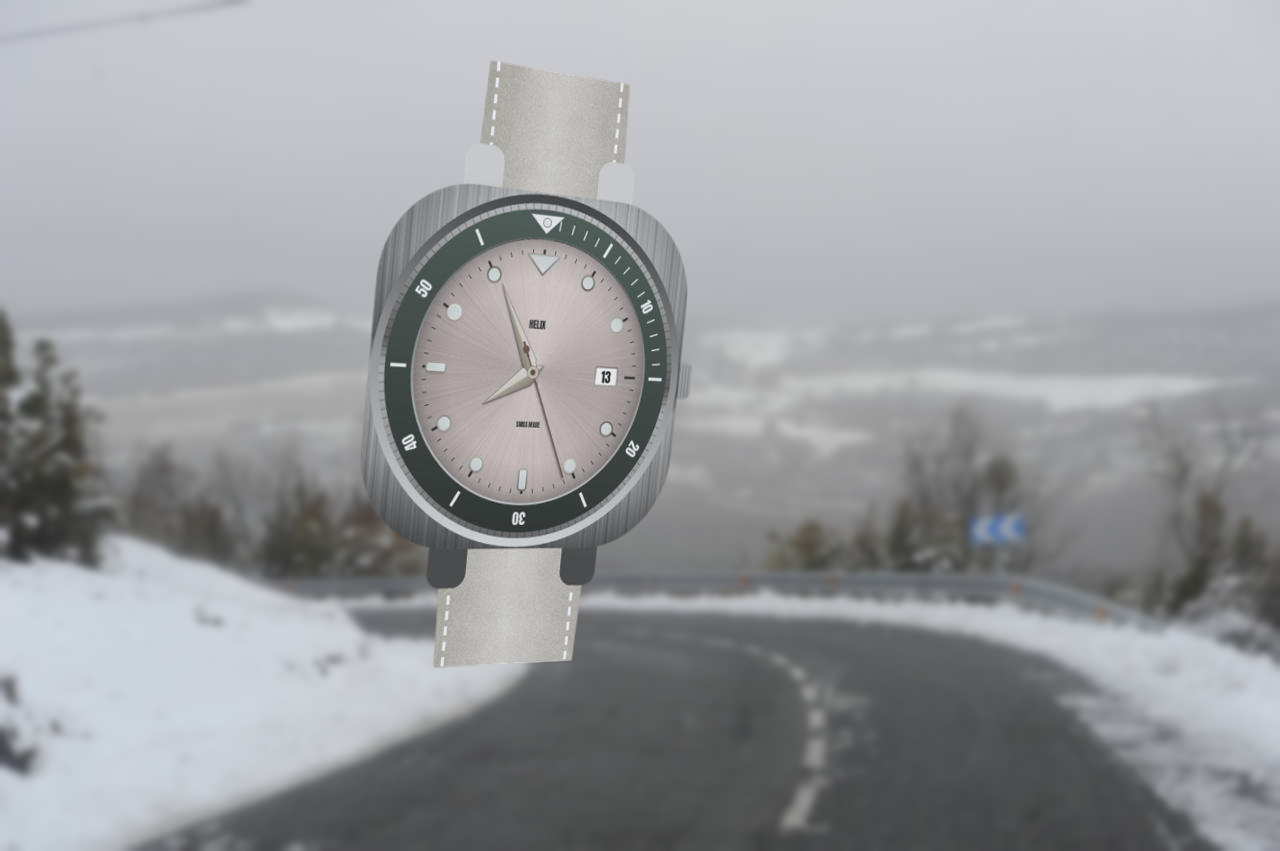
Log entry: 7 h 55 min 26 s
